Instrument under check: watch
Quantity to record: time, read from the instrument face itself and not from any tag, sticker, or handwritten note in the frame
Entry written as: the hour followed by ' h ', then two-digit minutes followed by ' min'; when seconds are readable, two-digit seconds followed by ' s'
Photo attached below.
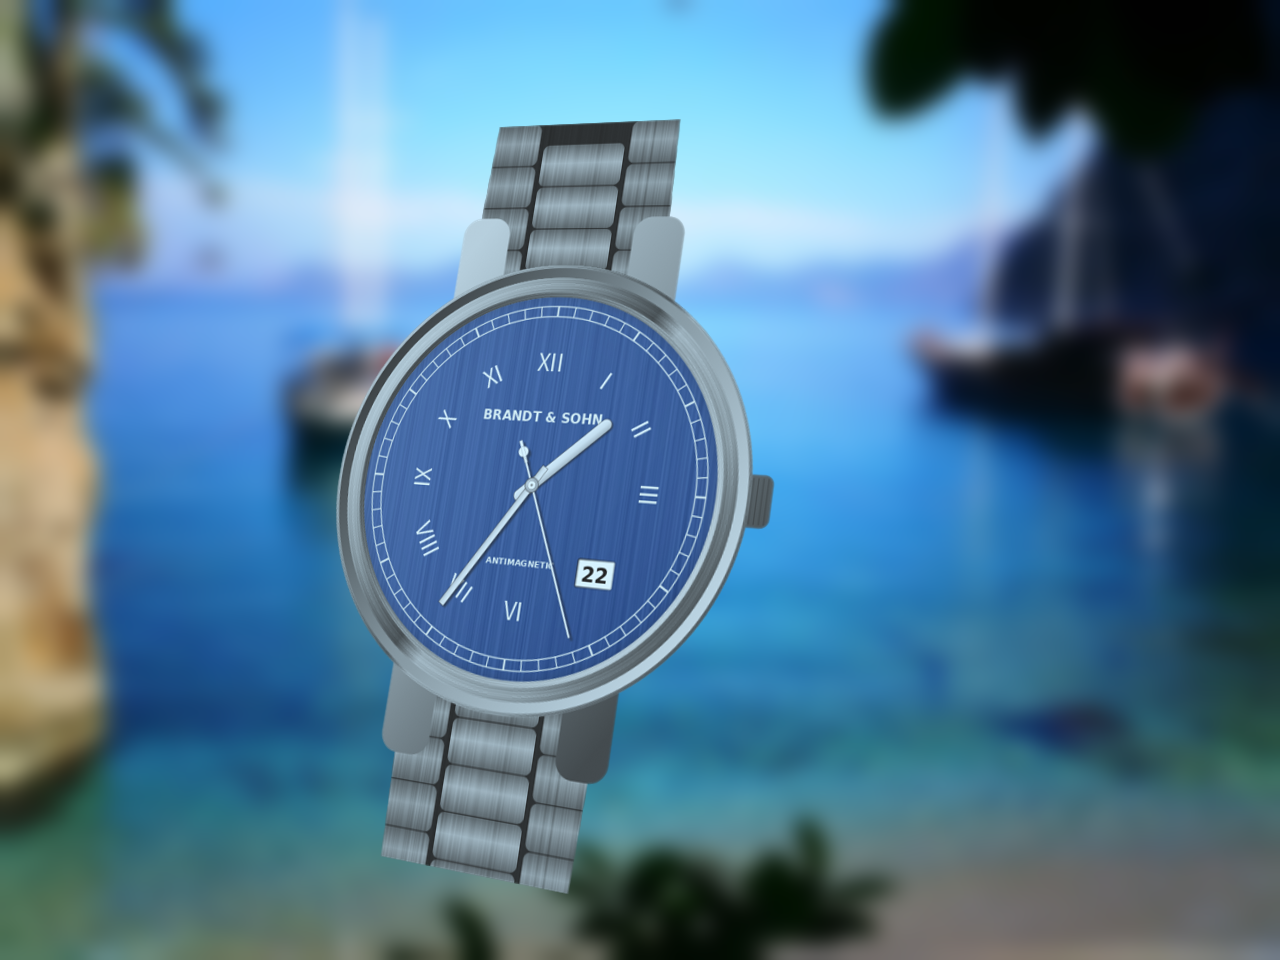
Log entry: 1 h 35 min 26 s
